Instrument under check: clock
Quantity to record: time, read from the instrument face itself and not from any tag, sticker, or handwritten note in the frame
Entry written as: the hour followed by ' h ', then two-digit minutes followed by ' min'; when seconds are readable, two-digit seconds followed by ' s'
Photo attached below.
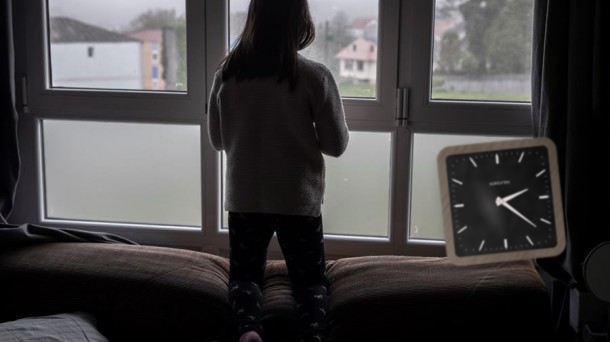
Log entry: 2 h 22 min
